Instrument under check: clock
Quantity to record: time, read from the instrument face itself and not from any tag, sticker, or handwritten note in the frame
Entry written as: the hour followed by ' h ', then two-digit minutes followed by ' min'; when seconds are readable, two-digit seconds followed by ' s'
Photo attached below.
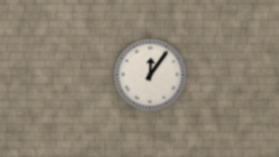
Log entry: 12 h 06 min
